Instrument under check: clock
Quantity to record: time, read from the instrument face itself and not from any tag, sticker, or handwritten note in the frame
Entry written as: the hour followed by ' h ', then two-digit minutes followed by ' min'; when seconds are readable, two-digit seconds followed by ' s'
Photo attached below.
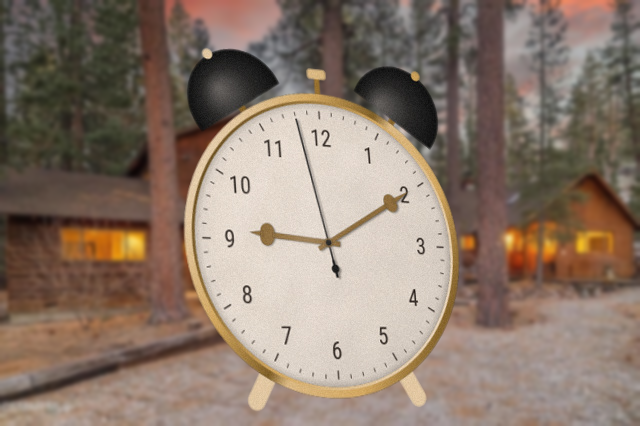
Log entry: 9 h 09 min 58 s
